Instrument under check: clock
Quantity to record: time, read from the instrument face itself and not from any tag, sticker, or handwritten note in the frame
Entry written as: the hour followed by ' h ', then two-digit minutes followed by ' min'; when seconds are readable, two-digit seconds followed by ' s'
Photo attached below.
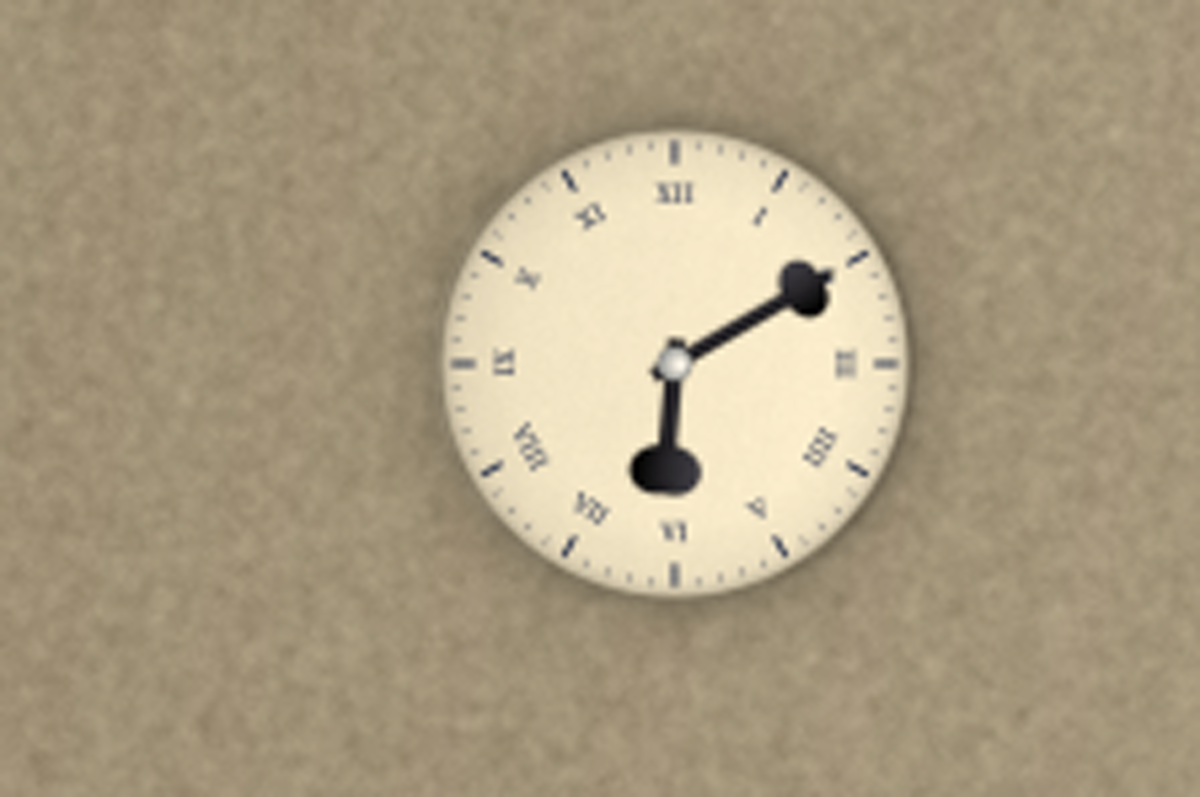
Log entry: 6 h 10 min
